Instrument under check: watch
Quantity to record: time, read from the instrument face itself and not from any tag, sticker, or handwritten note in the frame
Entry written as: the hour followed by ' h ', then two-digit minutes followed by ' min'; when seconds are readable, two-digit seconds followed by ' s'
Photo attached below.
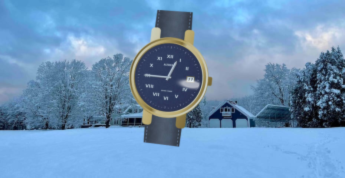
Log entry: 12 h 45 min
